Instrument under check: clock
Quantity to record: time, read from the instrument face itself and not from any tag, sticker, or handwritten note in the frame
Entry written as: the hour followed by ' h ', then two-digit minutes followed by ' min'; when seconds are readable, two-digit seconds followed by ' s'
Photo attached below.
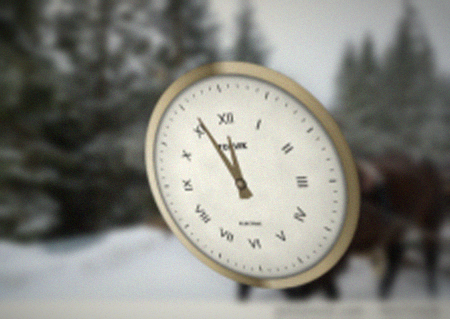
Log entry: 11 h 56 min
